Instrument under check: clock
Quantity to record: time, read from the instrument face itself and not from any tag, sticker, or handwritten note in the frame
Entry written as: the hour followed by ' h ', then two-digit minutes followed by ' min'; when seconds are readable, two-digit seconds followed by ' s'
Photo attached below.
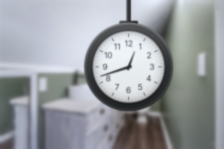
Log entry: 12 h 42 min
